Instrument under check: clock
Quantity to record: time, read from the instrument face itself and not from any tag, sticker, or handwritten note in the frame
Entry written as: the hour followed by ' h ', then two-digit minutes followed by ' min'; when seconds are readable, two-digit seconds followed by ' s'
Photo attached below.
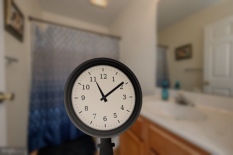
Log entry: 11 h 09 min
